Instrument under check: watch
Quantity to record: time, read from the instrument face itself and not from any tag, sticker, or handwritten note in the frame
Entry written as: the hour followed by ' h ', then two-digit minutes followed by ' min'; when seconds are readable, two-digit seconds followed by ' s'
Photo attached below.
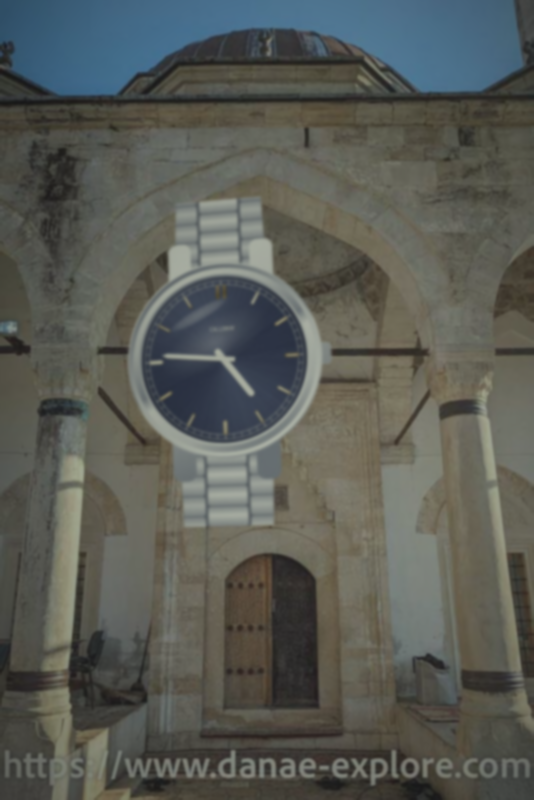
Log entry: 4 h 46 min
